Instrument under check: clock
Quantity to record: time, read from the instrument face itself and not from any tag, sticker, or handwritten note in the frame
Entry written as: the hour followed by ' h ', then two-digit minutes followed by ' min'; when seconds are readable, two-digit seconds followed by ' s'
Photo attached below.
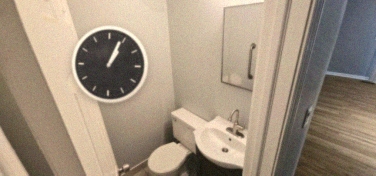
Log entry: 1 h 04 min
